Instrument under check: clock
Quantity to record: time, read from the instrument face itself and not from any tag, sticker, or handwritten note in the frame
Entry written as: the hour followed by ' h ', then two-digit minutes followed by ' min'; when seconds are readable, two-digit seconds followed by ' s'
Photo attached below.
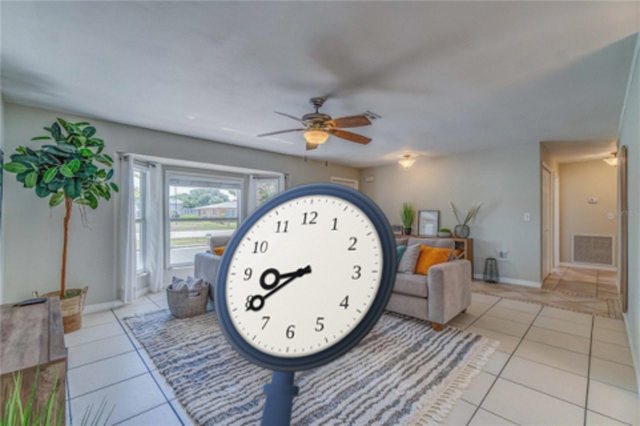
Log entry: 8 h 39 min
